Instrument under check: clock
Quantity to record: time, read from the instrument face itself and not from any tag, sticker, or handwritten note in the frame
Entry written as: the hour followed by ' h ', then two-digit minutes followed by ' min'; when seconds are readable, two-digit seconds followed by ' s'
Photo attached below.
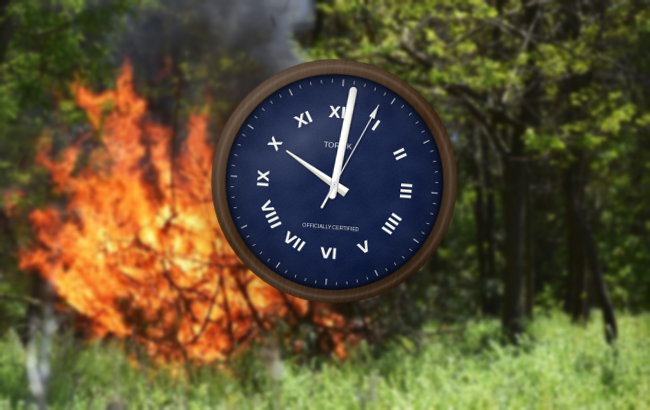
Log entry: 10 h 01 min 04 s
